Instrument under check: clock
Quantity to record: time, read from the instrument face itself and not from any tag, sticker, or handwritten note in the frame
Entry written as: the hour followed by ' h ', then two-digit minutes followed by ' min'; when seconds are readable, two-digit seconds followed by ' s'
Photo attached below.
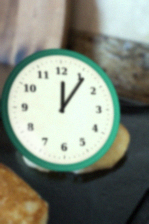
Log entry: 12 h 06 min
